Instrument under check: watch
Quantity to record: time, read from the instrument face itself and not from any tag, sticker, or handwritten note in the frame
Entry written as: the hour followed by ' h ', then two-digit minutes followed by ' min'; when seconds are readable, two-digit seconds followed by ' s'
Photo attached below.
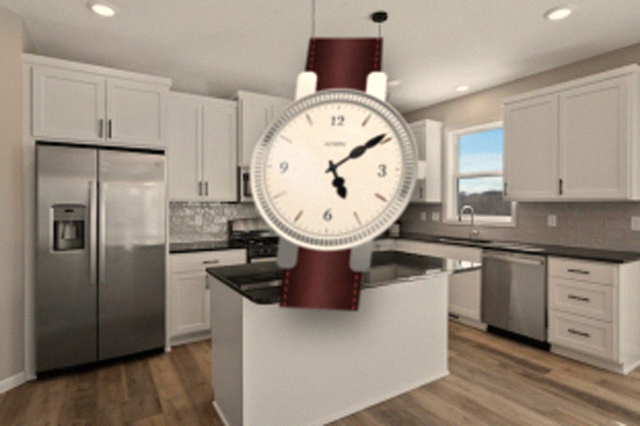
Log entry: 5 h 09 min
